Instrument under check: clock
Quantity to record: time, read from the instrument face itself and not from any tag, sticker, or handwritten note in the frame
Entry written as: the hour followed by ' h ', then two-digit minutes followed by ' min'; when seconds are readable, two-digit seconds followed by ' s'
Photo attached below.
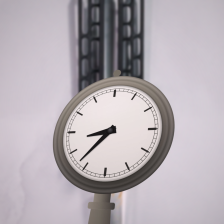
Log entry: 8 h 37 min
